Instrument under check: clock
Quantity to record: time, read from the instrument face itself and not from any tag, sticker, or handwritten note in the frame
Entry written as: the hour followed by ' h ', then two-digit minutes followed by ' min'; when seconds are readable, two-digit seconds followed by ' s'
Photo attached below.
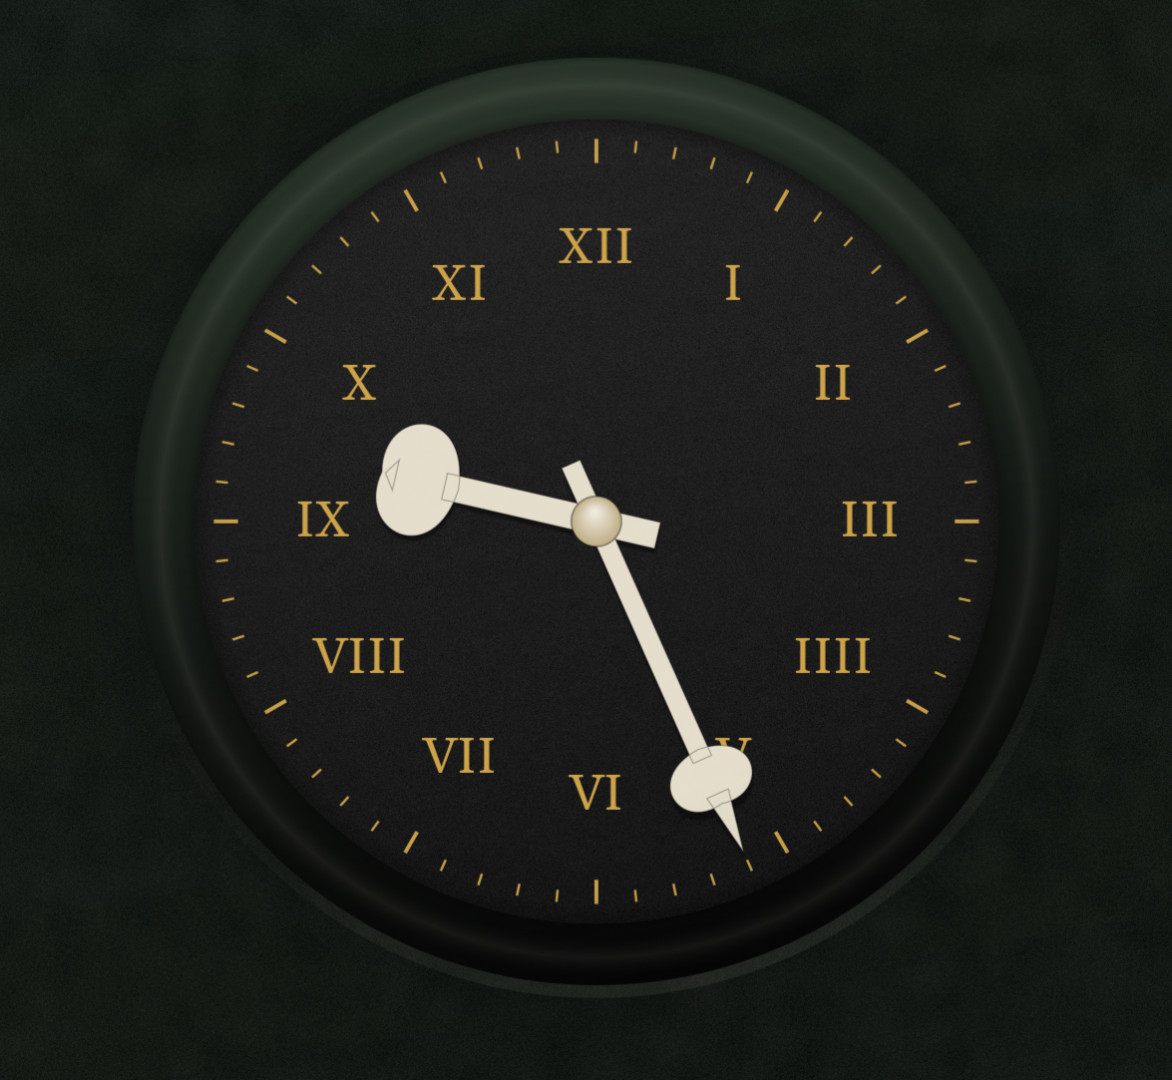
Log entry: 9 h 26 min
